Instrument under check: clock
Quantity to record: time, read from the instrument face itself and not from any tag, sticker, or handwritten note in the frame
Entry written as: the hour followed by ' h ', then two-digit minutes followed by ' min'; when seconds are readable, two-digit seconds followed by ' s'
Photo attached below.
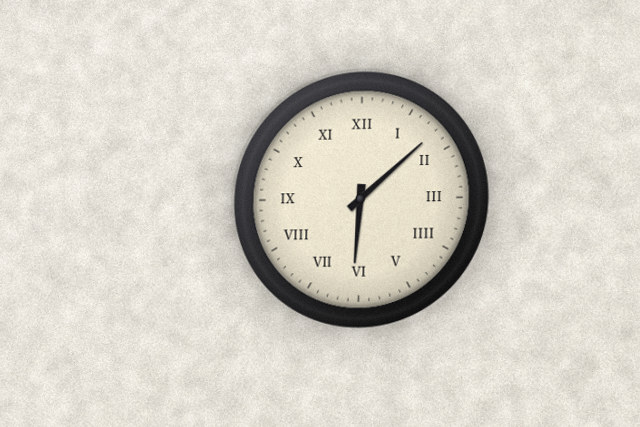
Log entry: 6 h 08 min
